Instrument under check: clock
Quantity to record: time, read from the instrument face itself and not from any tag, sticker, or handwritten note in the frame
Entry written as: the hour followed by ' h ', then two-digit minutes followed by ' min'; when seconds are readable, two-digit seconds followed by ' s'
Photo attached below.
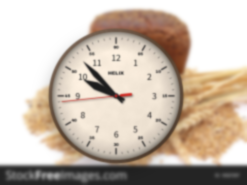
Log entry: 9 h 52 min 44 s
